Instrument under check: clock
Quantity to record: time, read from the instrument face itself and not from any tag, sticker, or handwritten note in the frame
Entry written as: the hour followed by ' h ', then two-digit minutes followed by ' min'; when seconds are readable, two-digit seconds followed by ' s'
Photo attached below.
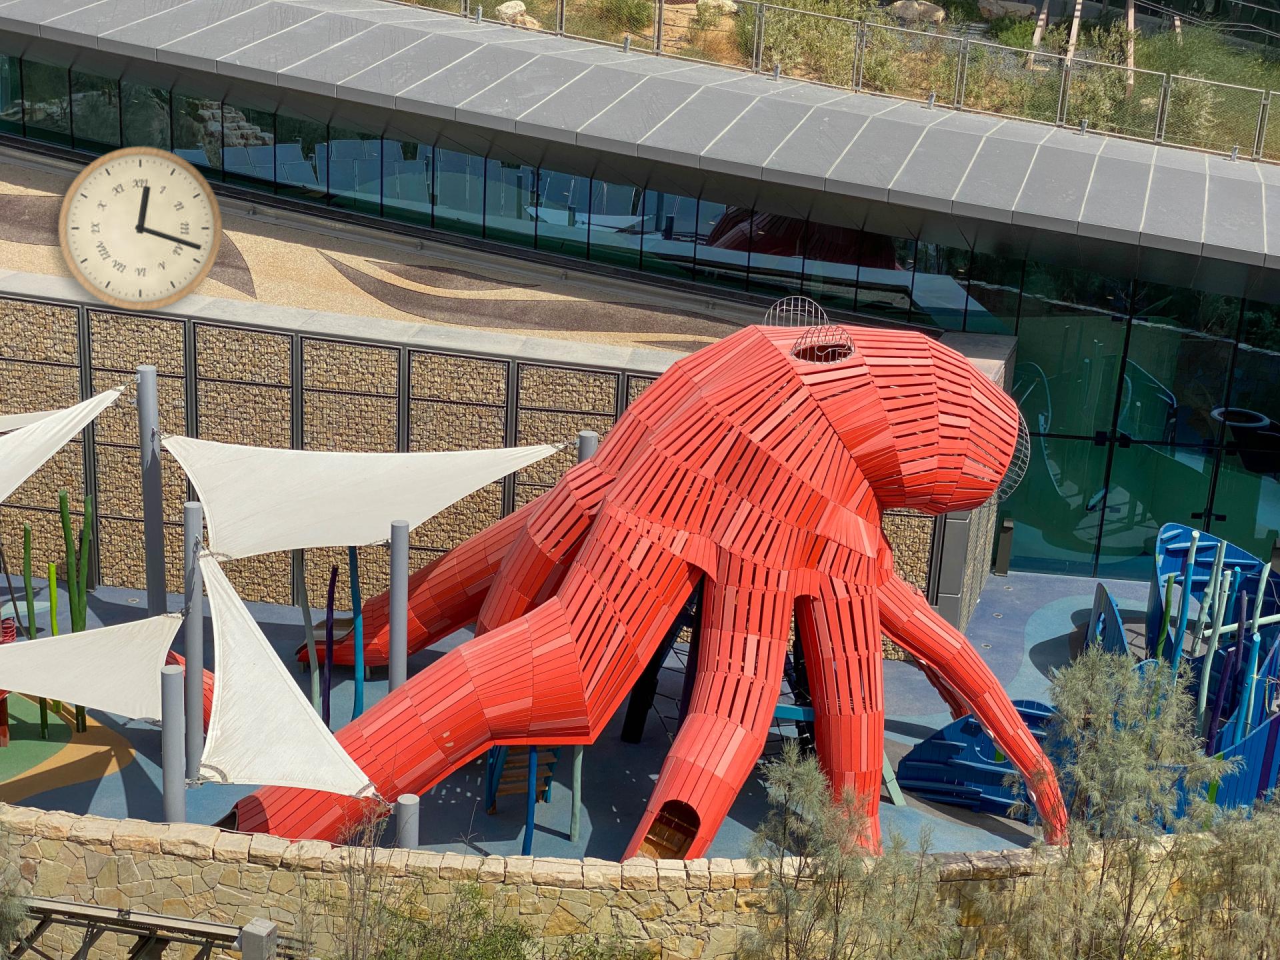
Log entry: 12 h 18 min
